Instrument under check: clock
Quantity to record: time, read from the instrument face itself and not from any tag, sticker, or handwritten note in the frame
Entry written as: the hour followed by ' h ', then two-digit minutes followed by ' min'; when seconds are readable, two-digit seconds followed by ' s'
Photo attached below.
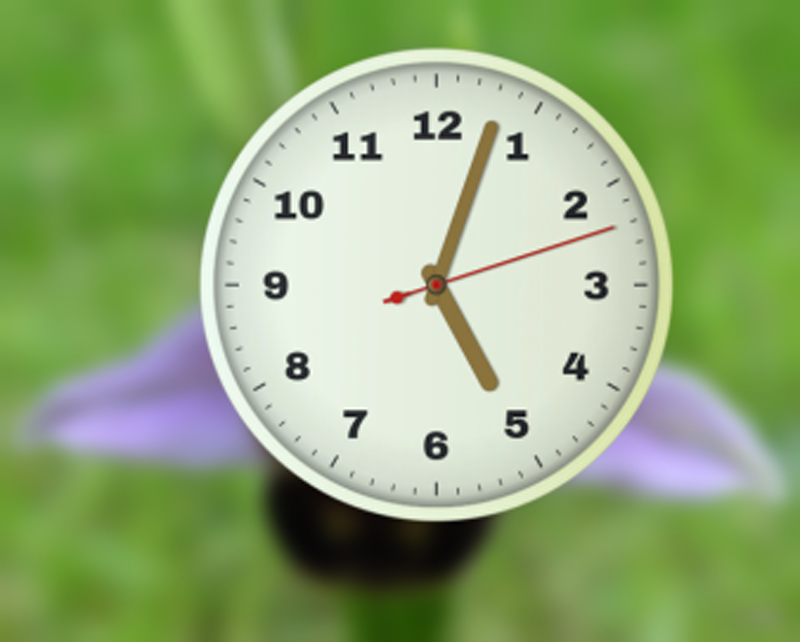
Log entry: 5 h 03 min 12 s
